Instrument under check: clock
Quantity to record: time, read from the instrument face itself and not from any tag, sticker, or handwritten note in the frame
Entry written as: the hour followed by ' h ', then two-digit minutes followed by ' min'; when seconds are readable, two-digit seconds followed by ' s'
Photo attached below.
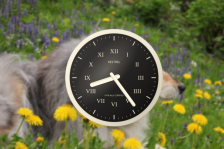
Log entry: 8 h 24 min
